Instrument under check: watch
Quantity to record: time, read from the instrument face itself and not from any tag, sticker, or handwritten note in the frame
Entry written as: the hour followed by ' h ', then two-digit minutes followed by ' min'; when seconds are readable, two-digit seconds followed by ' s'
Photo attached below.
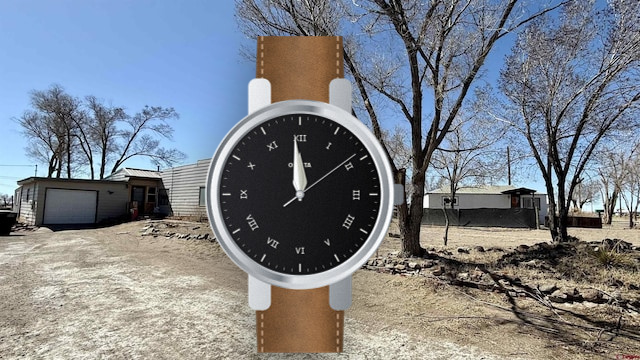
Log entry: 11 h 59 min 09 s
